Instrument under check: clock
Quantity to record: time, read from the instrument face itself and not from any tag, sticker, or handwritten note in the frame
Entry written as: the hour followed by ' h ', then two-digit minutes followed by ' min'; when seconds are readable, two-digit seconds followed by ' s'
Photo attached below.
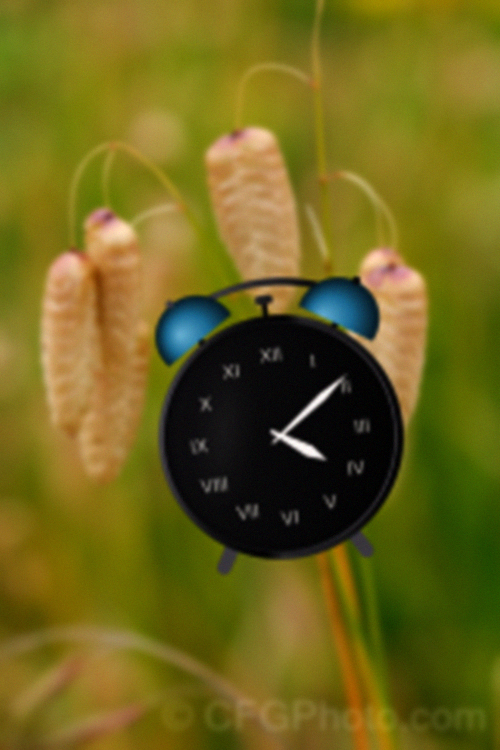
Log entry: 4 h 09 min
